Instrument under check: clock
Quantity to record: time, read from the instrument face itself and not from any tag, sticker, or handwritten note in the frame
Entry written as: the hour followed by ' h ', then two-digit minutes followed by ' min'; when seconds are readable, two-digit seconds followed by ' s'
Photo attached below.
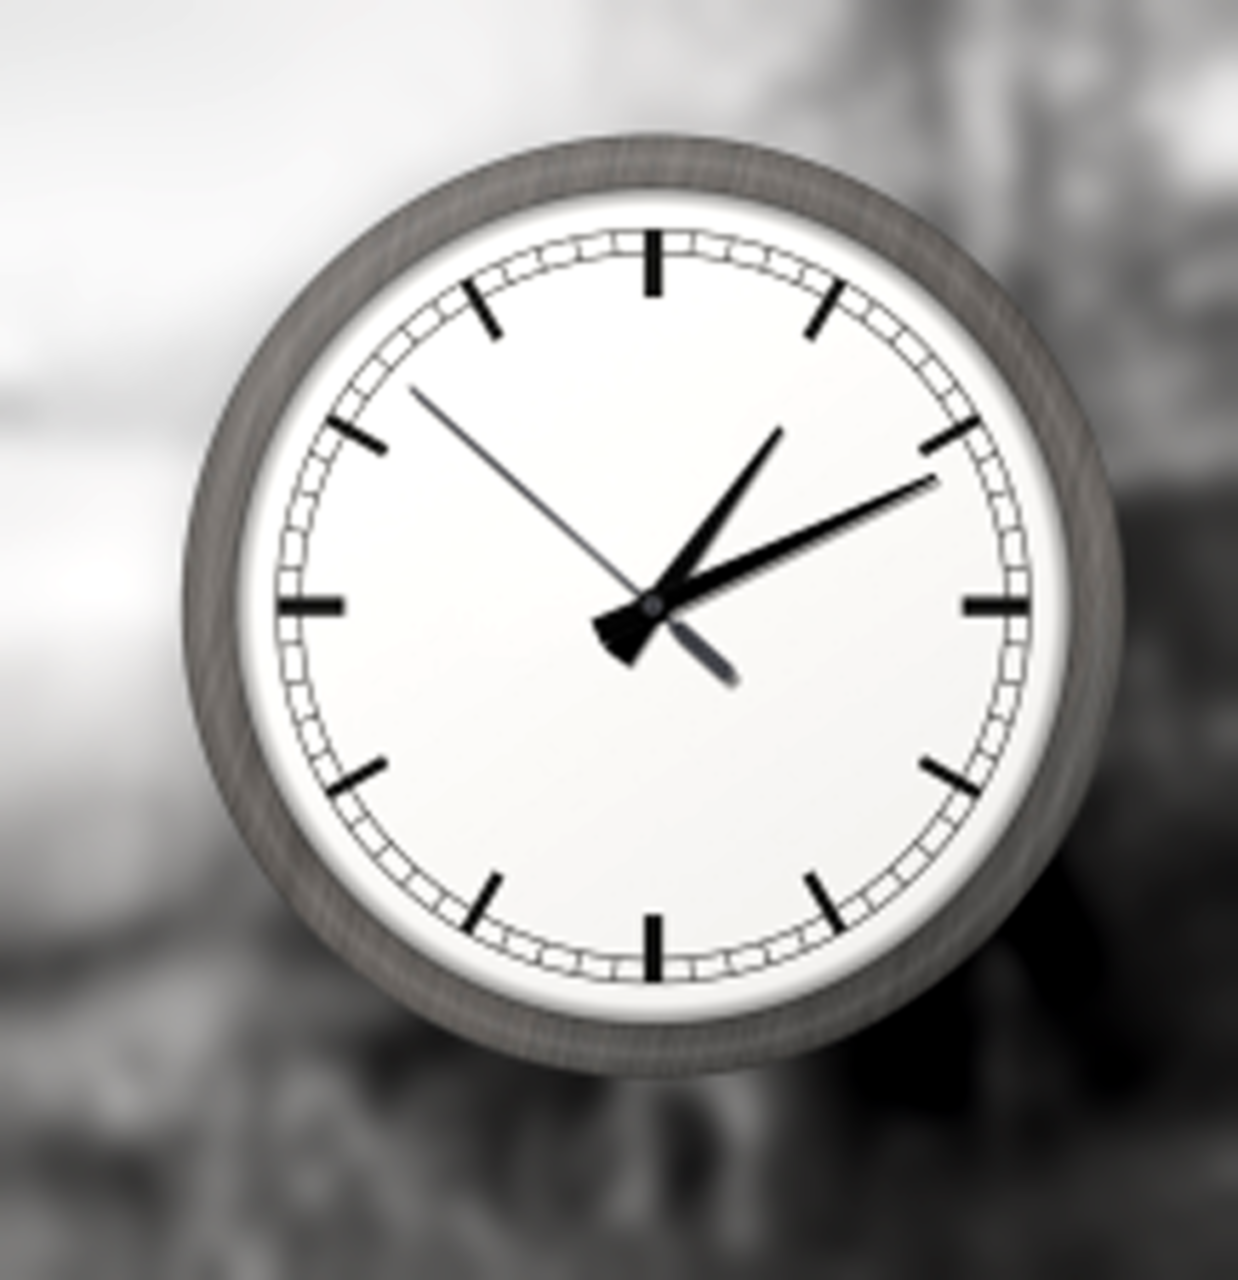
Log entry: 1 h 10 min 52 s
